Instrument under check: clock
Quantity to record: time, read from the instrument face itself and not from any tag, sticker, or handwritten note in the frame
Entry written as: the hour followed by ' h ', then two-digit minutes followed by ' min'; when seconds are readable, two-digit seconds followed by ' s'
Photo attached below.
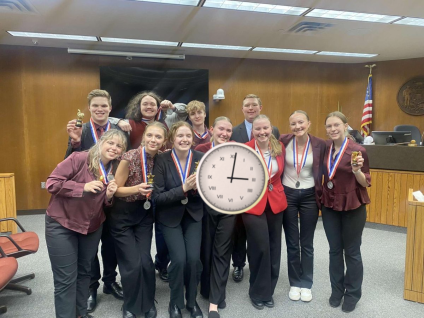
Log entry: 3 h 01 min
